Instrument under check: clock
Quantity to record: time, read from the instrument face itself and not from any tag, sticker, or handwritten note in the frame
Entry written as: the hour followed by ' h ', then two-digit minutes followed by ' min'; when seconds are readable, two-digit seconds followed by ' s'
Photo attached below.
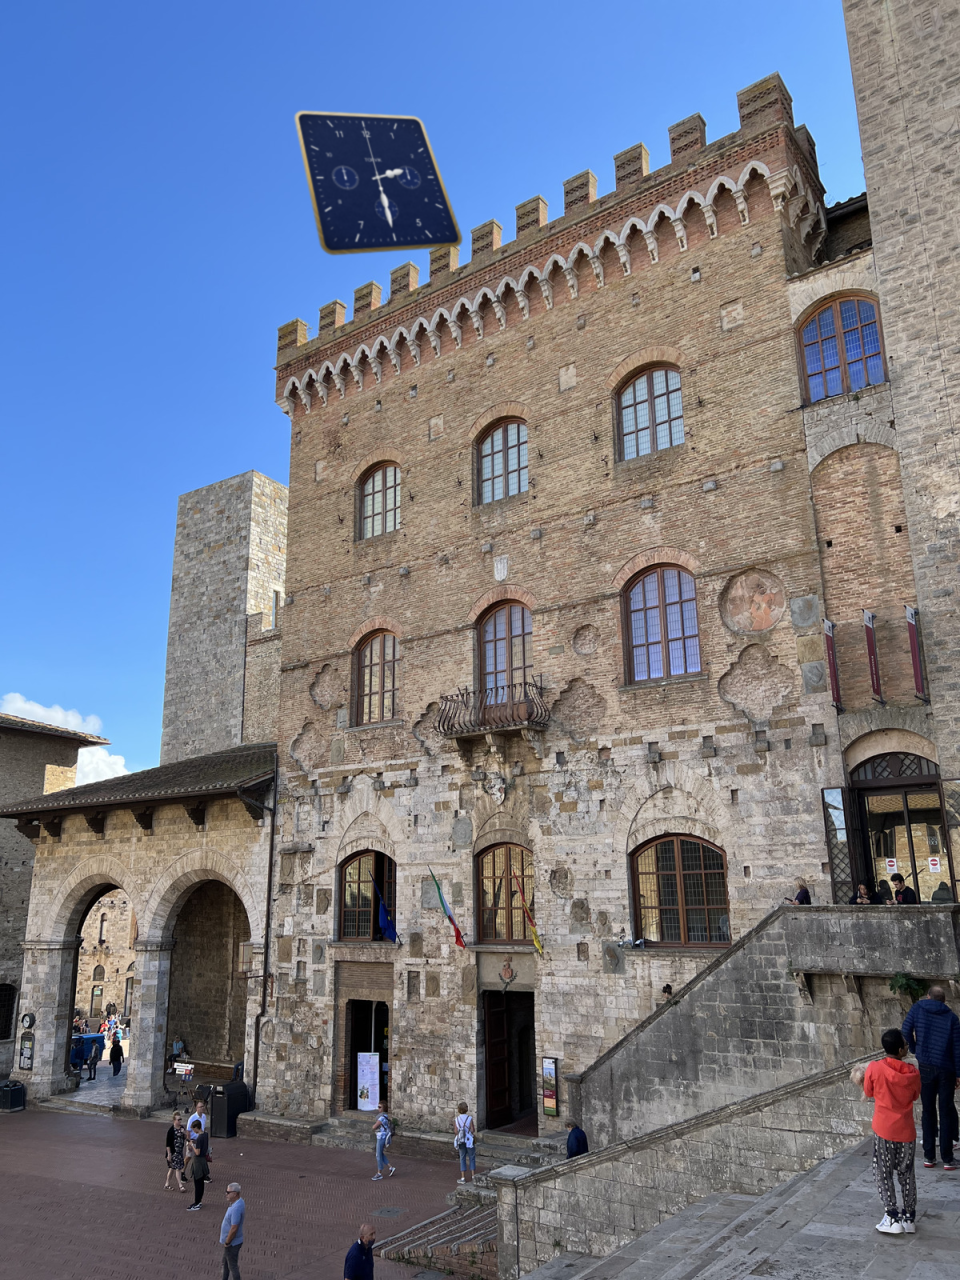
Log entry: 2 h 30 min
